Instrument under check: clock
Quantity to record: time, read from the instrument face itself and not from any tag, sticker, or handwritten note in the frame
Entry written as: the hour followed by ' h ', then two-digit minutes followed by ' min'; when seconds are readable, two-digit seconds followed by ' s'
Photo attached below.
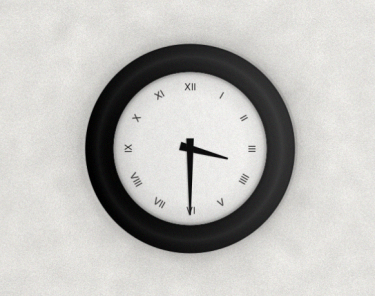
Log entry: 3 h 30 min
